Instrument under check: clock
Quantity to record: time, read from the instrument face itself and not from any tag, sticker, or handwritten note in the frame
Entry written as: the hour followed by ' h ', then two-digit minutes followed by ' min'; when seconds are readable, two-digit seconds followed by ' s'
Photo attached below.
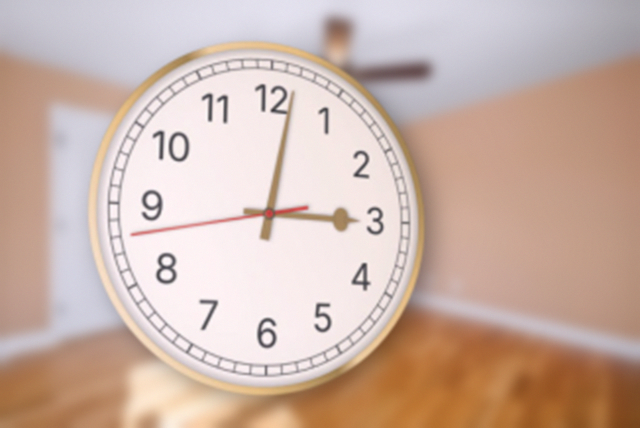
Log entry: 3 h 01 min 43 s
